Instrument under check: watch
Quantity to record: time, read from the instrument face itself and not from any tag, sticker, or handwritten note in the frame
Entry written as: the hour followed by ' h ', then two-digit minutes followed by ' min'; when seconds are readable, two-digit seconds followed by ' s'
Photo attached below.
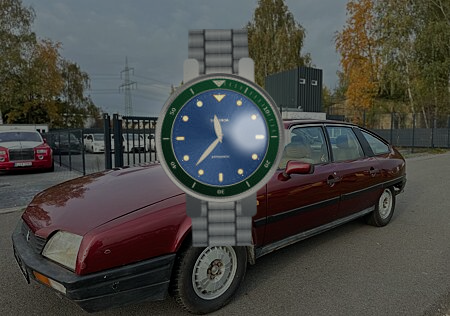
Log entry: 11 h 37 min
